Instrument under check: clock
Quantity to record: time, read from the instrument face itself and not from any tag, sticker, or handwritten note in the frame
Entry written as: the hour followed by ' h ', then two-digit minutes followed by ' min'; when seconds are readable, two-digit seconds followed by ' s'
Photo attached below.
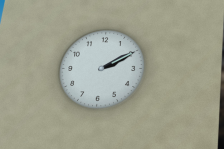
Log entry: 2 h 10 min
